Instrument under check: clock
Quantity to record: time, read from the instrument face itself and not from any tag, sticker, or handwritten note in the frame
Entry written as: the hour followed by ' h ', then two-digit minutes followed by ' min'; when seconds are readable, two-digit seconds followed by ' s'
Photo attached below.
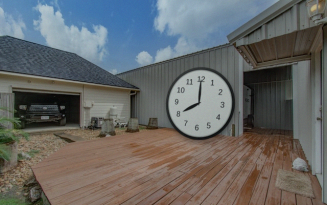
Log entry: 8 h 00 min
